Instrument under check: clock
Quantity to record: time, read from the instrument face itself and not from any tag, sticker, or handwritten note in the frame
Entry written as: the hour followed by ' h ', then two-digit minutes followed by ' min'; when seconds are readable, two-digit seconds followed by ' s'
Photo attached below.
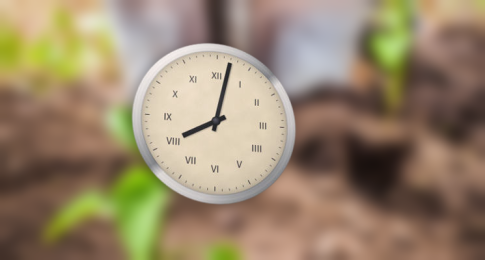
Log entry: 8 h 02 min
